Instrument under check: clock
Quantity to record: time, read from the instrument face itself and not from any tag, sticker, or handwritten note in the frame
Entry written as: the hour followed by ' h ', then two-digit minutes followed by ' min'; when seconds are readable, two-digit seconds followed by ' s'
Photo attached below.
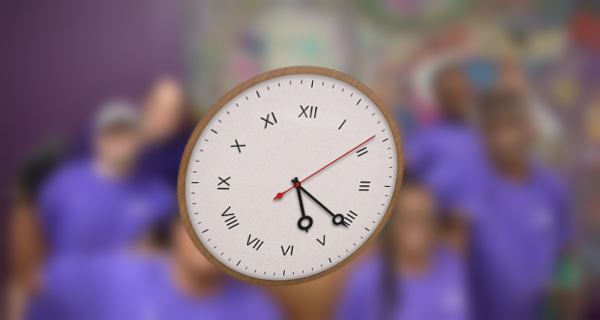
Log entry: 5 h 21 min 09 s
